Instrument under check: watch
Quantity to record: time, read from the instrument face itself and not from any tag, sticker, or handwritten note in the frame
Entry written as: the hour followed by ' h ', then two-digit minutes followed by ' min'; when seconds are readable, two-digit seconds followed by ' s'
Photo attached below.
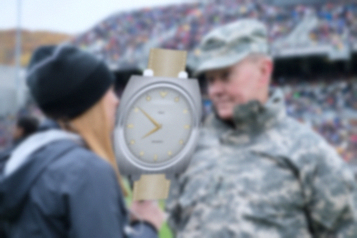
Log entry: 7 h 51 min
